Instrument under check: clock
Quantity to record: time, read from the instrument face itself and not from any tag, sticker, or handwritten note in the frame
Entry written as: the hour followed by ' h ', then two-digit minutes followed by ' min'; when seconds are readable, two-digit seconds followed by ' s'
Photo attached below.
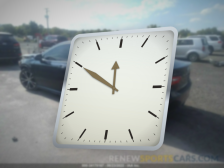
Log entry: 11 h 50 min
